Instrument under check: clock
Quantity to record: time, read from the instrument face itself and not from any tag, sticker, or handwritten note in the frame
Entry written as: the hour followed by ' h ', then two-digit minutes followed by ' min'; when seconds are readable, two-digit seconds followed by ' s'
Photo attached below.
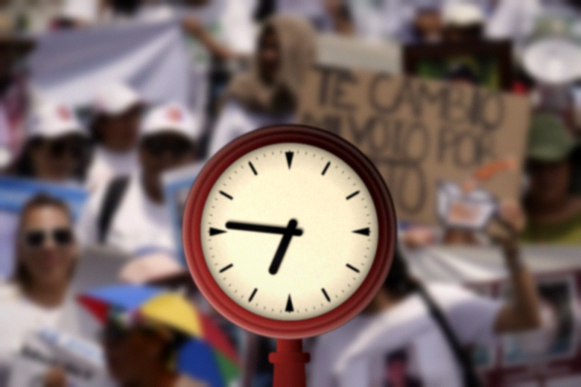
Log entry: 6 h 46 min
